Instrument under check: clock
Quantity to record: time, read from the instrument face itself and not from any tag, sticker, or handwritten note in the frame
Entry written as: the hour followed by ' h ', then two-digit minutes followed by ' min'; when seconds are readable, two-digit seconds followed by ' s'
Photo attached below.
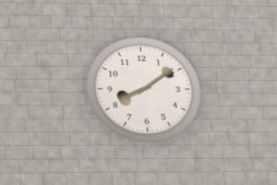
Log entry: 8 h 09 min
